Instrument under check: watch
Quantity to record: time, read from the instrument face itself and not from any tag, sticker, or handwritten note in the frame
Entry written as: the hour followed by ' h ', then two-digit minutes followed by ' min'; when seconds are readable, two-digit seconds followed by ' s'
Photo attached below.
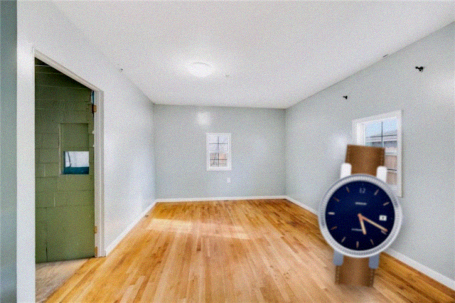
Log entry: 5 h 19 min
